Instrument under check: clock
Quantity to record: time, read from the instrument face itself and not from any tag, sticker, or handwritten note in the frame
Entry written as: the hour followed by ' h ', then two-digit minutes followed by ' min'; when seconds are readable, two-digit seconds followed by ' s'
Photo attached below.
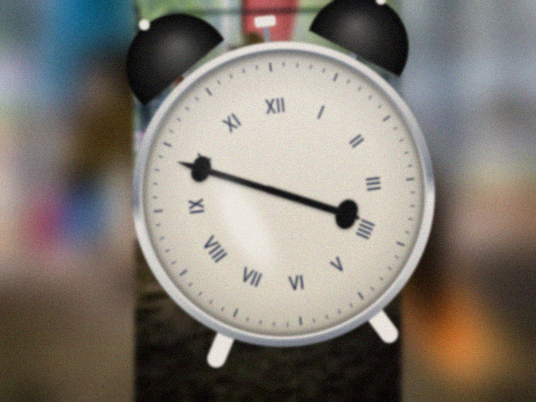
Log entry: 3 h 49 min
